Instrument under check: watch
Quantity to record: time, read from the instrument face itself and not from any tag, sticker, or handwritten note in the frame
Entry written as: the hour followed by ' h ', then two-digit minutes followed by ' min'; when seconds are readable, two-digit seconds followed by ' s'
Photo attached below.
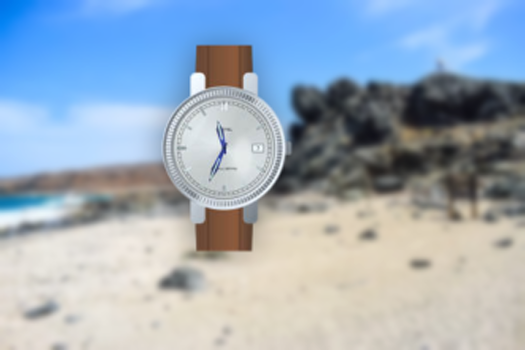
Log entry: 11 h 34 min
